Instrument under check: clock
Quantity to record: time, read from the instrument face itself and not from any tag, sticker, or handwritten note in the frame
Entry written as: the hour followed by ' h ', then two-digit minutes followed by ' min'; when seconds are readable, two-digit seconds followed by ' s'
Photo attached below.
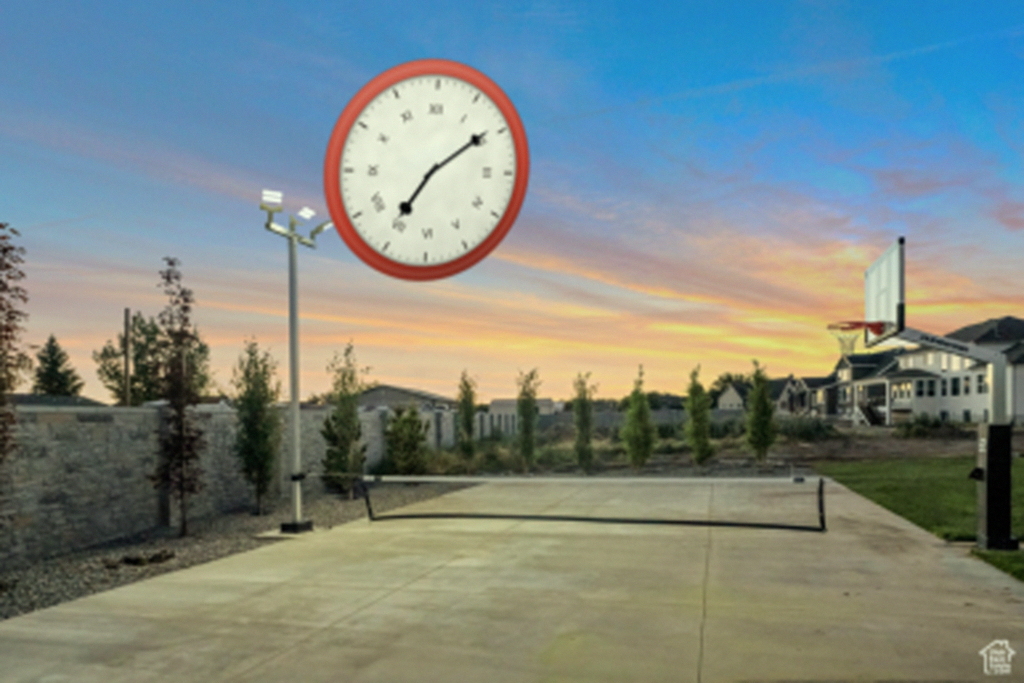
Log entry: 7 h 09 min
